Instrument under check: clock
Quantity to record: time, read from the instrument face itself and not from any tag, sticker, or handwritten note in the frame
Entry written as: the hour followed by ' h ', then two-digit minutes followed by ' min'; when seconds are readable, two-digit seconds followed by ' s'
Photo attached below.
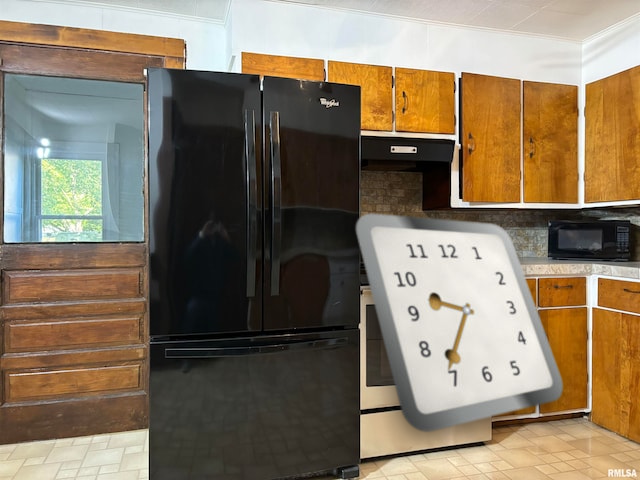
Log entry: 9 h 36 min
